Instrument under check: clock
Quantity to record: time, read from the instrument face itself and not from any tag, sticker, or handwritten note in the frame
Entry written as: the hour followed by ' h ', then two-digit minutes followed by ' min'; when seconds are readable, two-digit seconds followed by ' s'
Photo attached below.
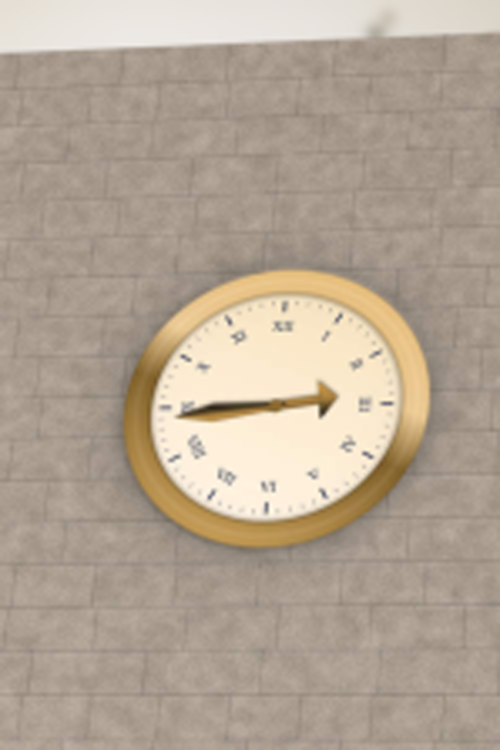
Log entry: 2 h 44 min
